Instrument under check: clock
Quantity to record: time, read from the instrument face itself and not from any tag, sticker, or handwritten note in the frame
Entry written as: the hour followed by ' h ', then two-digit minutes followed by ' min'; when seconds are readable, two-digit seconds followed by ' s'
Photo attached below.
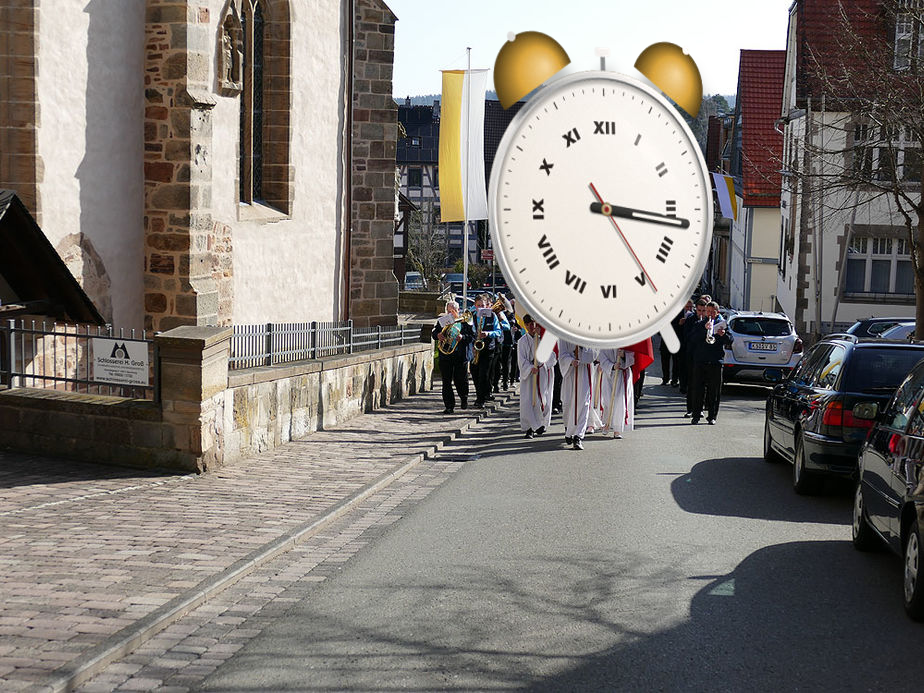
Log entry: 3 h 16 min 24 s
